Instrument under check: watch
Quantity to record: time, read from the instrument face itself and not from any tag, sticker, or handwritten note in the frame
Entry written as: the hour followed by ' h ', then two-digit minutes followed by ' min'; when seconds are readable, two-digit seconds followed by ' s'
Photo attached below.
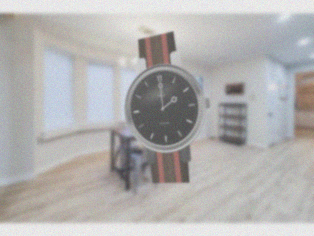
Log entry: 2 h 00 min
